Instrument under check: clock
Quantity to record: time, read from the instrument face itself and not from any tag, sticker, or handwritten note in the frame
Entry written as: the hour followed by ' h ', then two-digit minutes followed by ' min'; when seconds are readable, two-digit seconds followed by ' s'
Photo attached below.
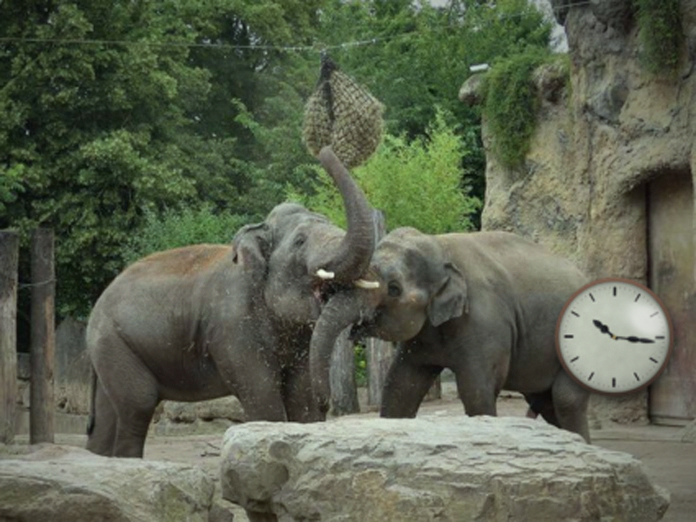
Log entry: 10 h 16 min
